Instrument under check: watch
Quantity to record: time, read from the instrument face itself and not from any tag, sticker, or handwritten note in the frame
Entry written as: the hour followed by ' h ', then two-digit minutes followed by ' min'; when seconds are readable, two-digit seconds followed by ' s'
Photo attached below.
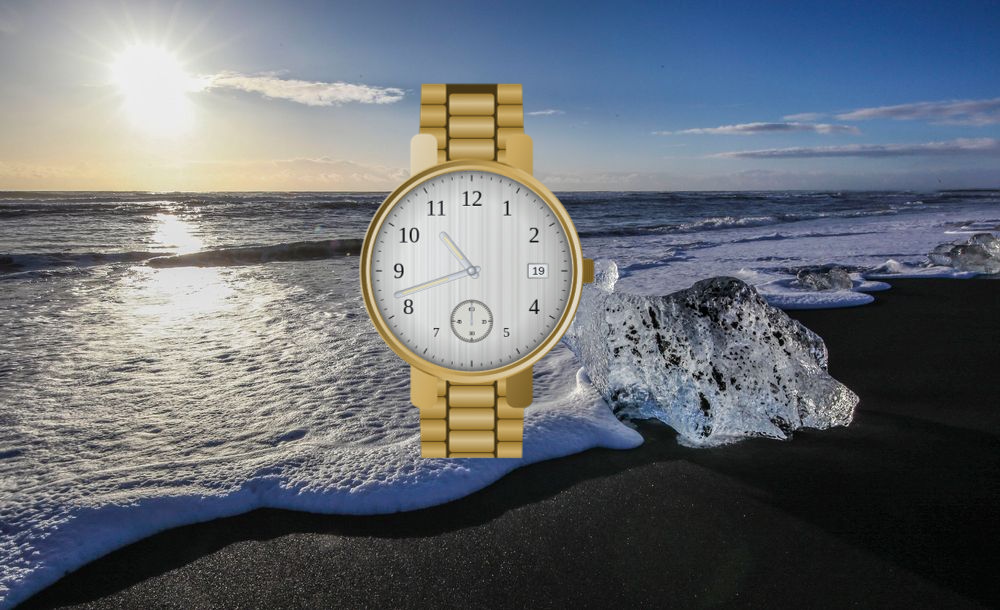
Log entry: 10 h 42 min
